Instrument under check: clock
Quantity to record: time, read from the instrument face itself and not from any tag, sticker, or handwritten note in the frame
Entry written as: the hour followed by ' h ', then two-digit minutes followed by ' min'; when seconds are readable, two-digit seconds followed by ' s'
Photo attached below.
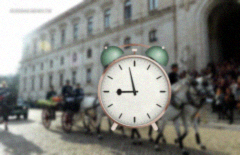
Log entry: 8 h 58 min
